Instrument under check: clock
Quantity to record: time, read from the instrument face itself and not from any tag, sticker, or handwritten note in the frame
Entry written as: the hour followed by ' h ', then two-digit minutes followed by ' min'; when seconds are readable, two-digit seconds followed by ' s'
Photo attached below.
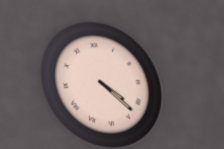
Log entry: 4 h 23 min
